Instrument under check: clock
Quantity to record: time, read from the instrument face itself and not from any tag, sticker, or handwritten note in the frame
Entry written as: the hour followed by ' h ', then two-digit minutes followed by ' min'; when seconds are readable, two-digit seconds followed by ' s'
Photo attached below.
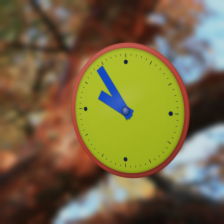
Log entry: 9 h 54 min
